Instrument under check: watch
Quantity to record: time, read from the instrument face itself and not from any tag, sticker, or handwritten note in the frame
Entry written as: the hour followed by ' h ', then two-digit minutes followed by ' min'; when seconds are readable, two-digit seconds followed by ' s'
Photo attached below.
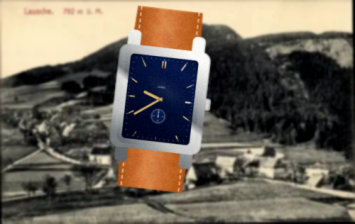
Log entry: 9 h 39 min
